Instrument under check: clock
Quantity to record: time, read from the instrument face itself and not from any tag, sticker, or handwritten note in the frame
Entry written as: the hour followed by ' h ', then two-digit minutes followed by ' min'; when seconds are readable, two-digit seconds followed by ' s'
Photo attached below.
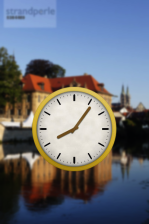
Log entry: 8 h 06 min
